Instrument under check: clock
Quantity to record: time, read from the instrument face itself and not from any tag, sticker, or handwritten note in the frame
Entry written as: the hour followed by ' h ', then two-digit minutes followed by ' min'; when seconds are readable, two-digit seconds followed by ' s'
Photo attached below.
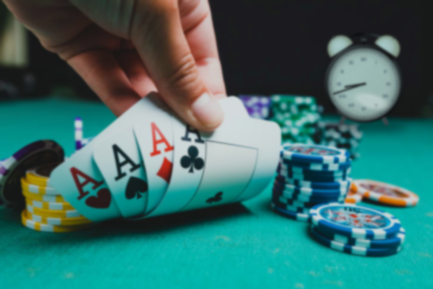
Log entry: 8 h 42 min
